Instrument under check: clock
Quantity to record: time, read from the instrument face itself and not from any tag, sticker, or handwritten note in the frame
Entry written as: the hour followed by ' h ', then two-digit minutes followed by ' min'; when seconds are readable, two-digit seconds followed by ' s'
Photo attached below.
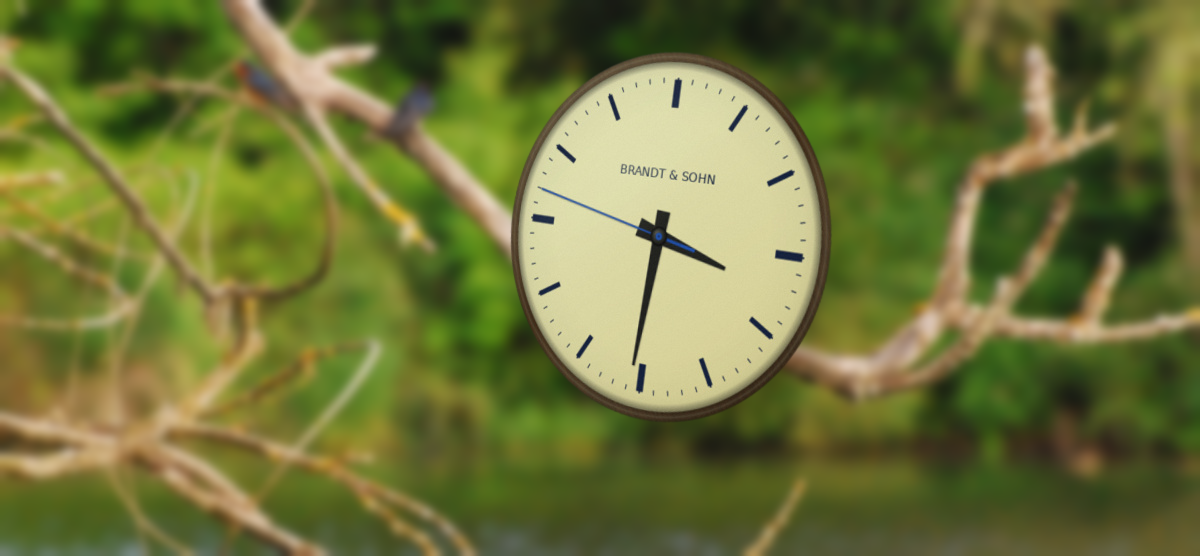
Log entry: 3 h 30 min 47 s
